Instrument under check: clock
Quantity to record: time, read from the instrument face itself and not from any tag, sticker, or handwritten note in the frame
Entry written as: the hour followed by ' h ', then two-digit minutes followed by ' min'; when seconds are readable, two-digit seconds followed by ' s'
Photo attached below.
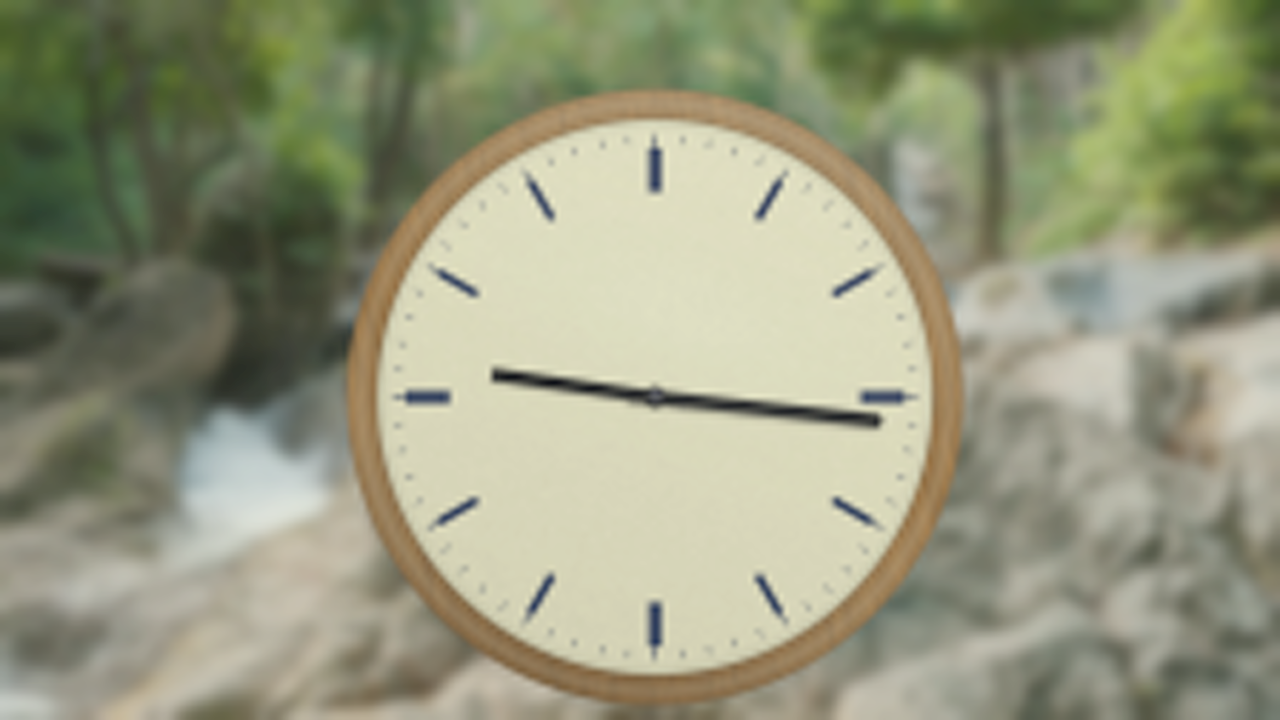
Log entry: 9 h 16 min
